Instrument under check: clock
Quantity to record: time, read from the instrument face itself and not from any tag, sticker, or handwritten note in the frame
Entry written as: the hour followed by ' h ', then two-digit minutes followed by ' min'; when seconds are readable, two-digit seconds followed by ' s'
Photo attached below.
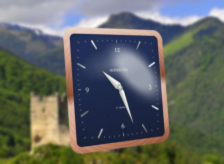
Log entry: 10 h 27 min
